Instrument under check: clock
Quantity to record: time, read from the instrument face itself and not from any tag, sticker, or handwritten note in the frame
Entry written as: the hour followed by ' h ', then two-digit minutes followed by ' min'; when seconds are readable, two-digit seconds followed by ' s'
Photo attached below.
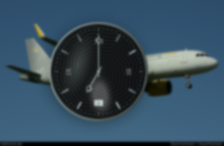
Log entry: 7 h 00 min
